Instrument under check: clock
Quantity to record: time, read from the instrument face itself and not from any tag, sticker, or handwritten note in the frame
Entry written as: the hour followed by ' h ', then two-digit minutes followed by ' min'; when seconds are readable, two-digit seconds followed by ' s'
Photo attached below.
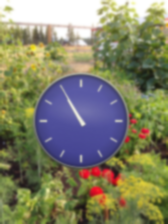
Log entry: 10 h 55 min
